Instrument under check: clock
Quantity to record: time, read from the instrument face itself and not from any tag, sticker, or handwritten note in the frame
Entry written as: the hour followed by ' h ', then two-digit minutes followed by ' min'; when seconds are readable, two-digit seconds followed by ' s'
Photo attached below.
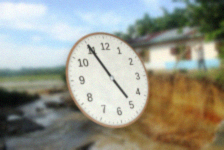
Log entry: 4 h 55 min
